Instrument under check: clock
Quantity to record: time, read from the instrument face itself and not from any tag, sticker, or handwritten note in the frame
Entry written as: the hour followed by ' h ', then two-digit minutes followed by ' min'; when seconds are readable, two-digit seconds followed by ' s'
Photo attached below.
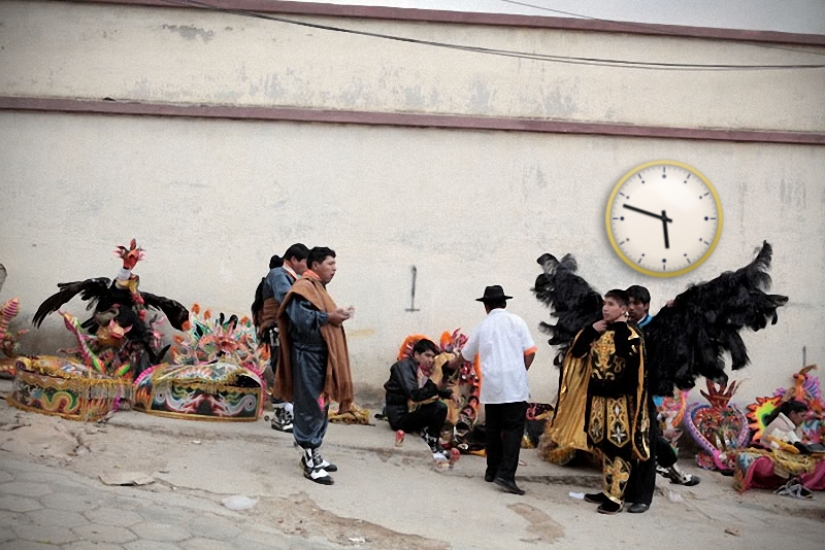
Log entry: 5 h 48 min
